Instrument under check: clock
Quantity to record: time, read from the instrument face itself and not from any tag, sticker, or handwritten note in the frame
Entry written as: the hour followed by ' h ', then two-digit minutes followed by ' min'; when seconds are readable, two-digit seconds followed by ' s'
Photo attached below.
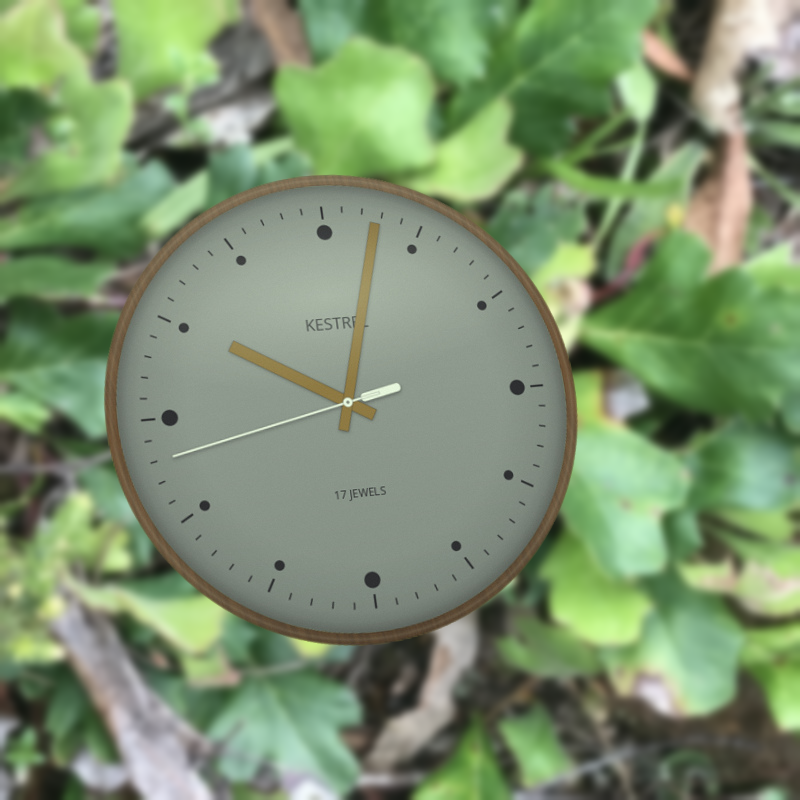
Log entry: 10 h 02 min 43 s
